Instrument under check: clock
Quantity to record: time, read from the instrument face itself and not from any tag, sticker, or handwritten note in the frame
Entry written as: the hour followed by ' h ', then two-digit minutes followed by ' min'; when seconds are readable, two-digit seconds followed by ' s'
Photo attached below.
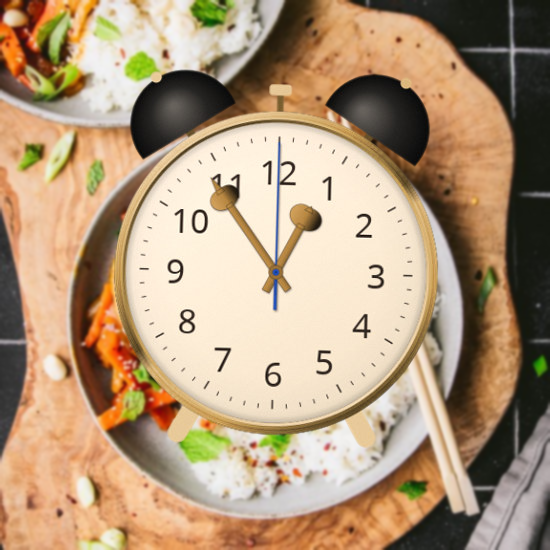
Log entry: 12 h 54 min 00 s
